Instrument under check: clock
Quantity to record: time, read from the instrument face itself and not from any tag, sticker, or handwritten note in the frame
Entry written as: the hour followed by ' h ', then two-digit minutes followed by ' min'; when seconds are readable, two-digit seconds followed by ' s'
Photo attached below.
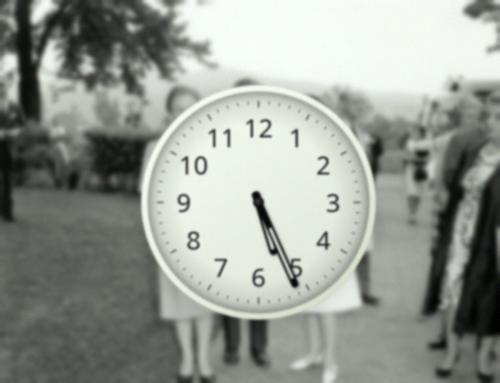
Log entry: 5 h 26 min
